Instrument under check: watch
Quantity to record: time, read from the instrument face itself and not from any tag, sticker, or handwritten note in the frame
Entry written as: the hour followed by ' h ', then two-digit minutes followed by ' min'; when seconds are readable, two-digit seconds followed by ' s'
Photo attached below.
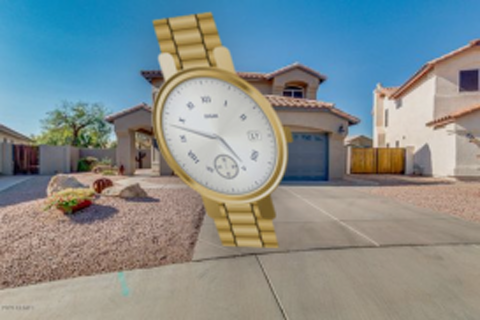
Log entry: 4 h 48 min
